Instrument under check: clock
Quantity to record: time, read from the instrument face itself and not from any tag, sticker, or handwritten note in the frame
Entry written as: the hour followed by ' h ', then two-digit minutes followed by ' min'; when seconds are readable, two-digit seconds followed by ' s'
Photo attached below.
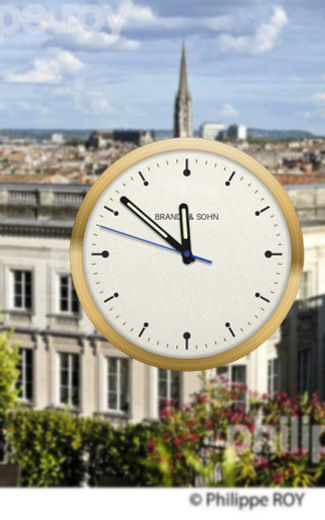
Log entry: 11 h 51 min 48 s
